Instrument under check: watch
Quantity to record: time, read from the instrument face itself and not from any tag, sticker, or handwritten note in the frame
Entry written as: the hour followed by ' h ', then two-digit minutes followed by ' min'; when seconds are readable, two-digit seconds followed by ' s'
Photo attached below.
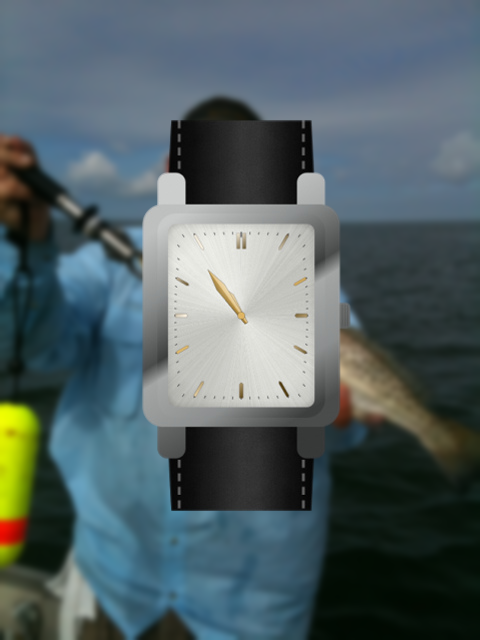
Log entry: 10 h 54 min
